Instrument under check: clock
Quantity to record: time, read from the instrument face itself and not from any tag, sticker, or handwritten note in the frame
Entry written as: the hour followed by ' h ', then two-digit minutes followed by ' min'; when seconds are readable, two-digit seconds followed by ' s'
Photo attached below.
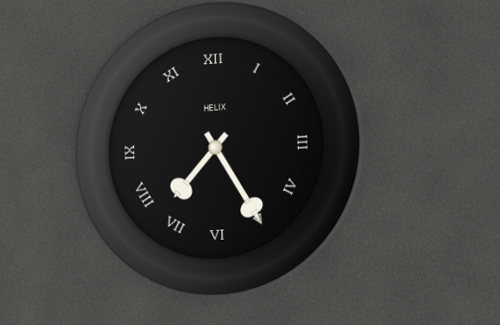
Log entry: 7 h 25 min
